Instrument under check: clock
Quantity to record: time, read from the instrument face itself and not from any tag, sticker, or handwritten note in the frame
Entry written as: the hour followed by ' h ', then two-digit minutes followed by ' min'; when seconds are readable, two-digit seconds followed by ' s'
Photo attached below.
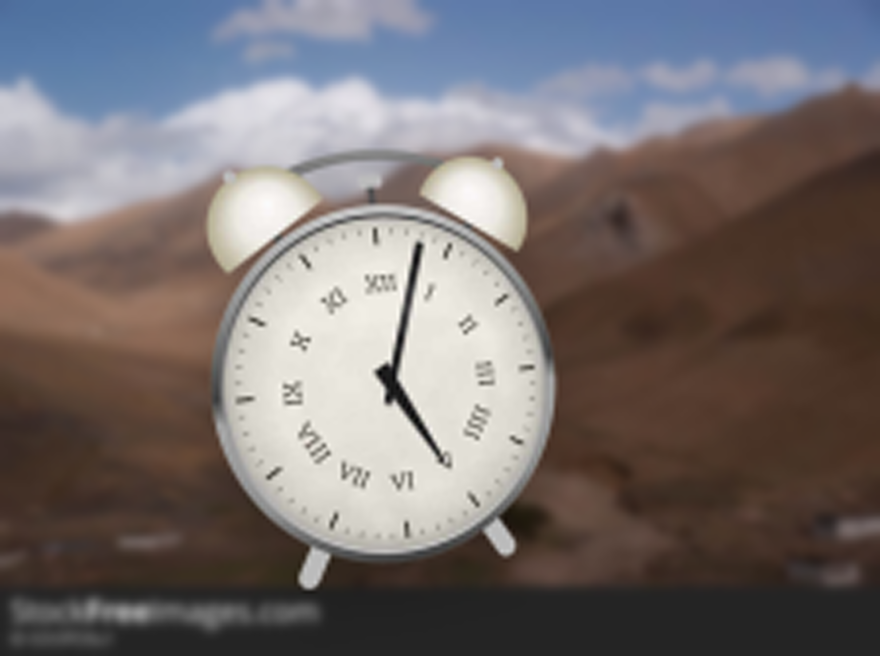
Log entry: 5 h 03 min
